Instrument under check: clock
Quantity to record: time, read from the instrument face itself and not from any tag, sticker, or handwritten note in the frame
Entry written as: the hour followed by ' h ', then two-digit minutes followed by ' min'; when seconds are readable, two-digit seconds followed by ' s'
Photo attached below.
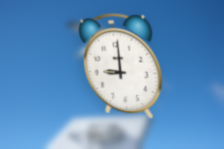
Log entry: 9 h 01 min
